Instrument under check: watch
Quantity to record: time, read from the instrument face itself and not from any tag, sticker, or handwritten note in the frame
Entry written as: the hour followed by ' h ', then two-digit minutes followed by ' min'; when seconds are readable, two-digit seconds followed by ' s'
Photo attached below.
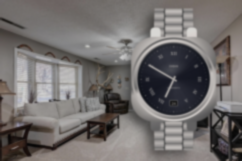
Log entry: 6 h 50 min
